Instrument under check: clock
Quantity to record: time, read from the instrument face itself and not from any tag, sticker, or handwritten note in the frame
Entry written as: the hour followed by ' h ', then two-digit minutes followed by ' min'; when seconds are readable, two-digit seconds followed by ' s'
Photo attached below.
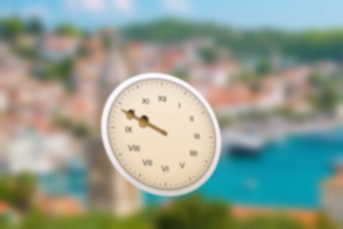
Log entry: 9 h 49 min
